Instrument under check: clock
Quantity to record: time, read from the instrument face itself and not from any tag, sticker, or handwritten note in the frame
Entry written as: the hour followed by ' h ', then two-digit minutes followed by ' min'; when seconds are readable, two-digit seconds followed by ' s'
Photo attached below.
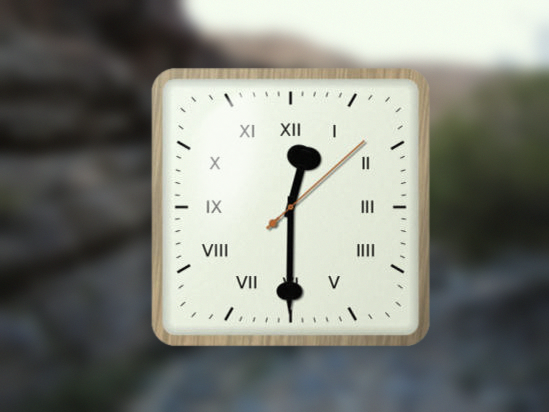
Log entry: 12 h 30 min 08 s
